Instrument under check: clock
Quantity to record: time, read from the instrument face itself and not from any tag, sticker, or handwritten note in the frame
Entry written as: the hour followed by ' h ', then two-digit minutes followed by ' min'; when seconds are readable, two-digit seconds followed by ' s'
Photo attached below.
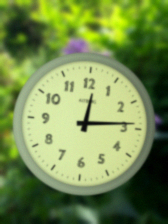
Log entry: 12 h 14 min
